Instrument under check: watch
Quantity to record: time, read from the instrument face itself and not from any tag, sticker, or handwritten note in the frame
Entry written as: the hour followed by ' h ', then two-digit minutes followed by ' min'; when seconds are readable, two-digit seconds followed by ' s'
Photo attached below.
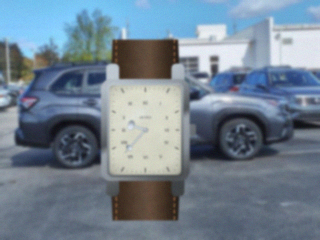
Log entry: 9 h 37 min
